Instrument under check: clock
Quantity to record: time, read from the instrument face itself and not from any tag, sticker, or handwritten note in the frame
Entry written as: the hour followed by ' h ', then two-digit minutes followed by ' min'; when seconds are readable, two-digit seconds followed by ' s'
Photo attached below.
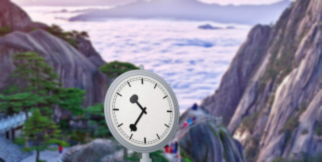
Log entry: 10 h 36 min
